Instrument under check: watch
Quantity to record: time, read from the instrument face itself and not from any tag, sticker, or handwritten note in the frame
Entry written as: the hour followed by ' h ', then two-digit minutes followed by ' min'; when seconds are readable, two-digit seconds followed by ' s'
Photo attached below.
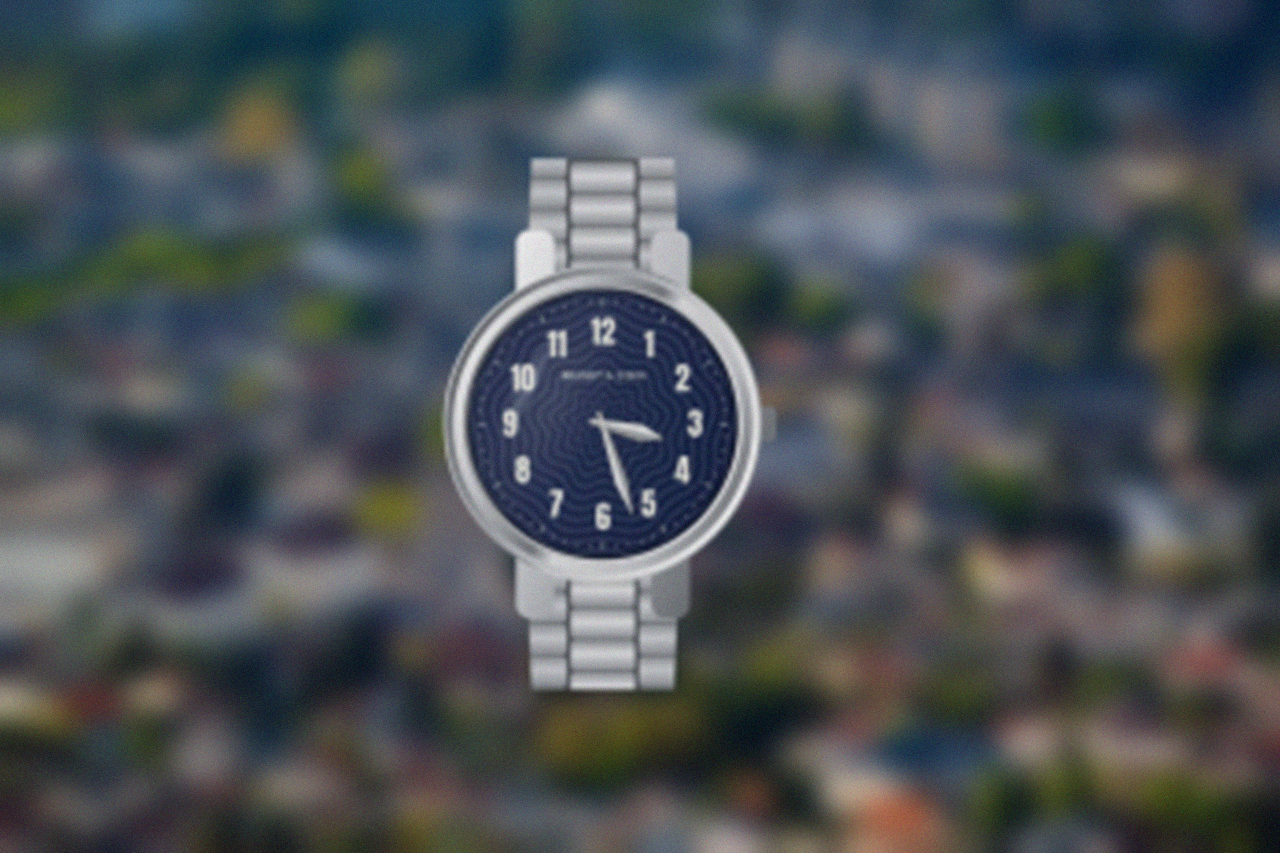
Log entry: 3 h 27 min
